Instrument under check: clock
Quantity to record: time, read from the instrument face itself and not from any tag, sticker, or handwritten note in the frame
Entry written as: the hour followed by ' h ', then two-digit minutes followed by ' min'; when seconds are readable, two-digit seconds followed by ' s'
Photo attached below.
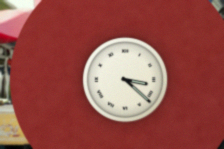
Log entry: 3 h 22 min
